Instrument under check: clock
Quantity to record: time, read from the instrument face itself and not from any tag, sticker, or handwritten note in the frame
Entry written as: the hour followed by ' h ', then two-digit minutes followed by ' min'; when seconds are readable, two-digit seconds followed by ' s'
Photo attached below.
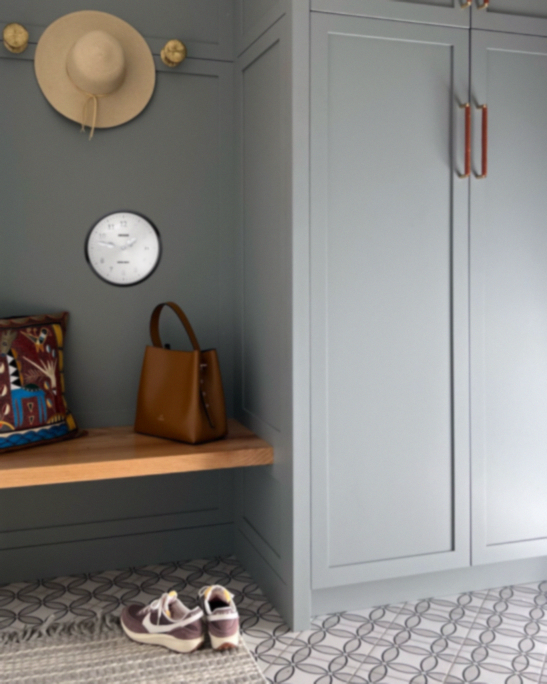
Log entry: 1 h 47 min
